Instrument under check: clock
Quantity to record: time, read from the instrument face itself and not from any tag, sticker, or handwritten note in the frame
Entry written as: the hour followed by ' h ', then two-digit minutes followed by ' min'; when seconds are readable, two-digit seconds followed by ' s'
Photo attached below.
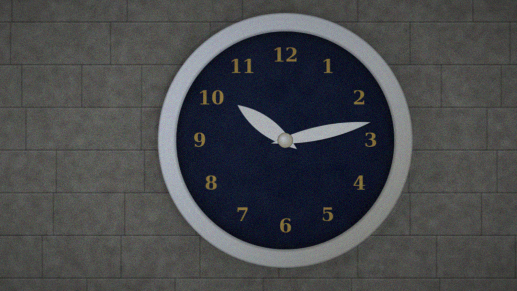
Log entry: 10 h 13 min
